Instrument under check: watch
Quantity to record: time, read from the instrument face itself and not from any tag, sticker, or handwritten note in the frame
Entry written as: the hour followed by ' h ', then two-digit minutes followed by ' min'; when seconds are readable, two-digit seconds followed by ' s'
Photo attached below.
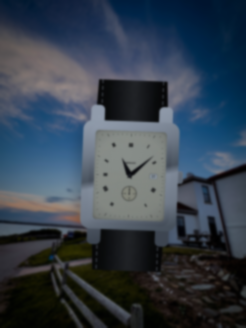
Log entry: 11 h 08 min
